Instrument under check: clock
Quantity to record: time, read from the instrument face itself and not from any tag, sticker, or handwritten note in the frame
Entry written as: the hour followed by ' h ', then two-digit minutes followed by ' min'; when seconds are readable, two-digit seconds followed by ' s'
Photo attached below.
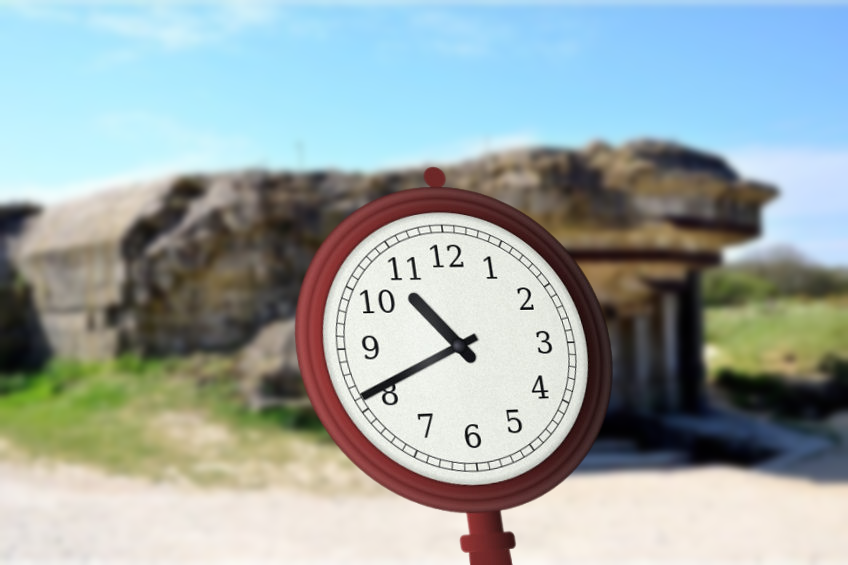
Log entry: 10 h 41 min
